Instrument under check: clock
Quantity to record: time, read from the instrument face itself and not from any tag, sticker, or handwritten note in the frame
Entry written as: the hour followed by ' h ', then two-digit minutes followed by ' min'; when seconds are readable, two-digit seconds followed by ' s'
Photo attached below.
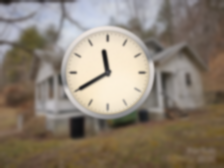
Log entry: 11 h 40 min
